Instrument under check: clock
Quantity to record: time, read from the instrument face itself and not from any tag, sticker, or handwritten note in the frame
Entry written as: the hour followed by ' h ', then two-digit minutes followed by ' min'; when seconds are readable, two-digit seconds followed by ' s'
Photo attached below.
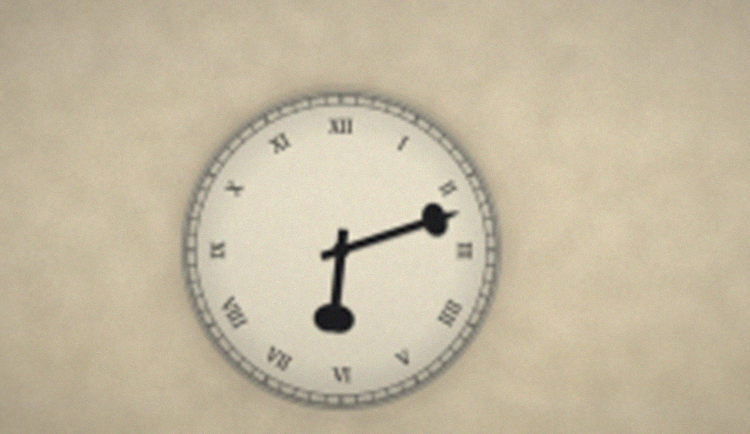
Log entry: 6 h 12 min
